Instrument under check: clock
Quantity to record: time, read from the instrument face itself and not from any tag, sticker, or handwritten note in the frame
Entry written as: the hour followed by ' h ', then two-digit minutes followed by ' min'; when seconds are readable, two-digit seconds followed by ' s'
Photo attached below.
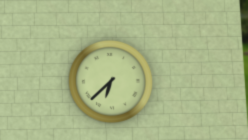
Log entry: 6 h 38 min
